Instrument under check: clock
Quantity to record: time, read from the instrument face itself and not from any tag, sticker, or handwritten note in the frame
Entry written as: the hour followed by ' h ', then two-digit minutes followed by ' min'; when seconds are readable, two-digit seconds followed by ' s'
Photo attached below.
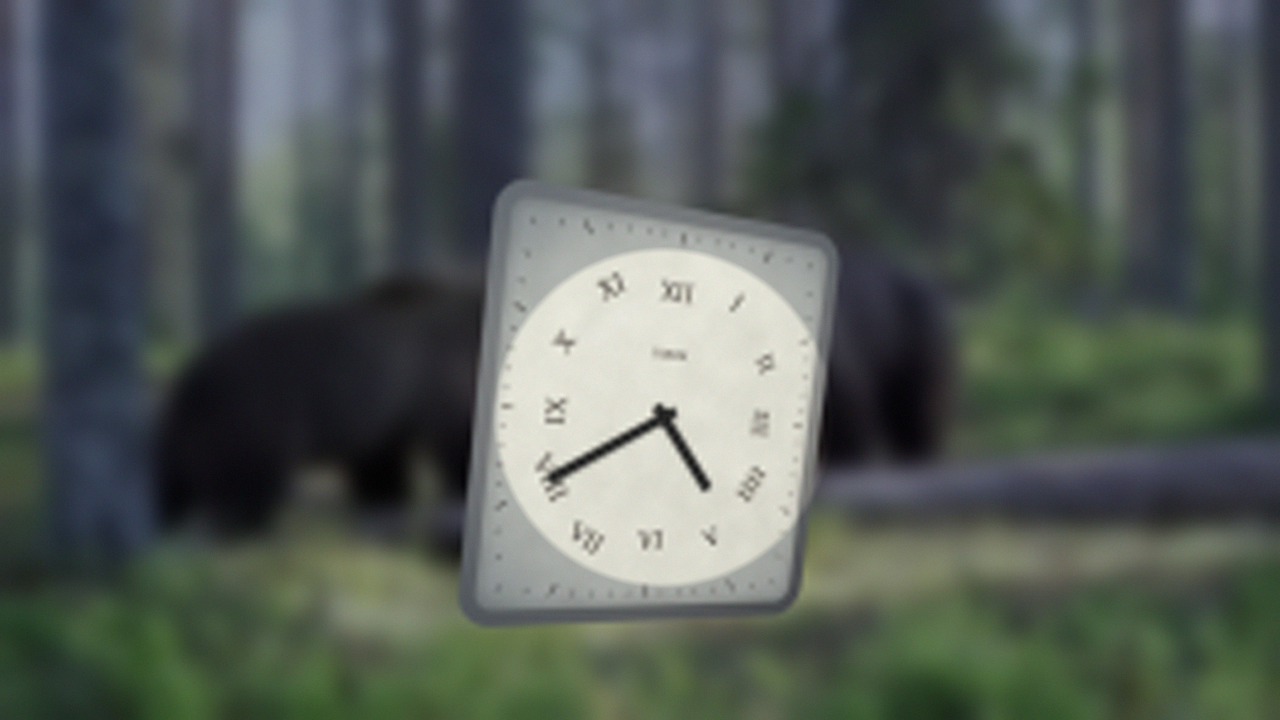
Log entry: 4 h 40 min
